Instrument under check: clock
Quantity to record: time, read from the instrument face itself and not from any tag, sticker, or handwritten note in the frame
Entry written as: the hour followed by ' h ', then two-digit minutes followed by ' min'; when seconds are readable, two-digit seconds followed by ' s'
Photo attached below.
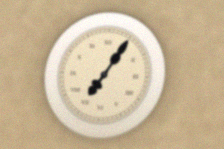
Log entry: 7 h 05 min
